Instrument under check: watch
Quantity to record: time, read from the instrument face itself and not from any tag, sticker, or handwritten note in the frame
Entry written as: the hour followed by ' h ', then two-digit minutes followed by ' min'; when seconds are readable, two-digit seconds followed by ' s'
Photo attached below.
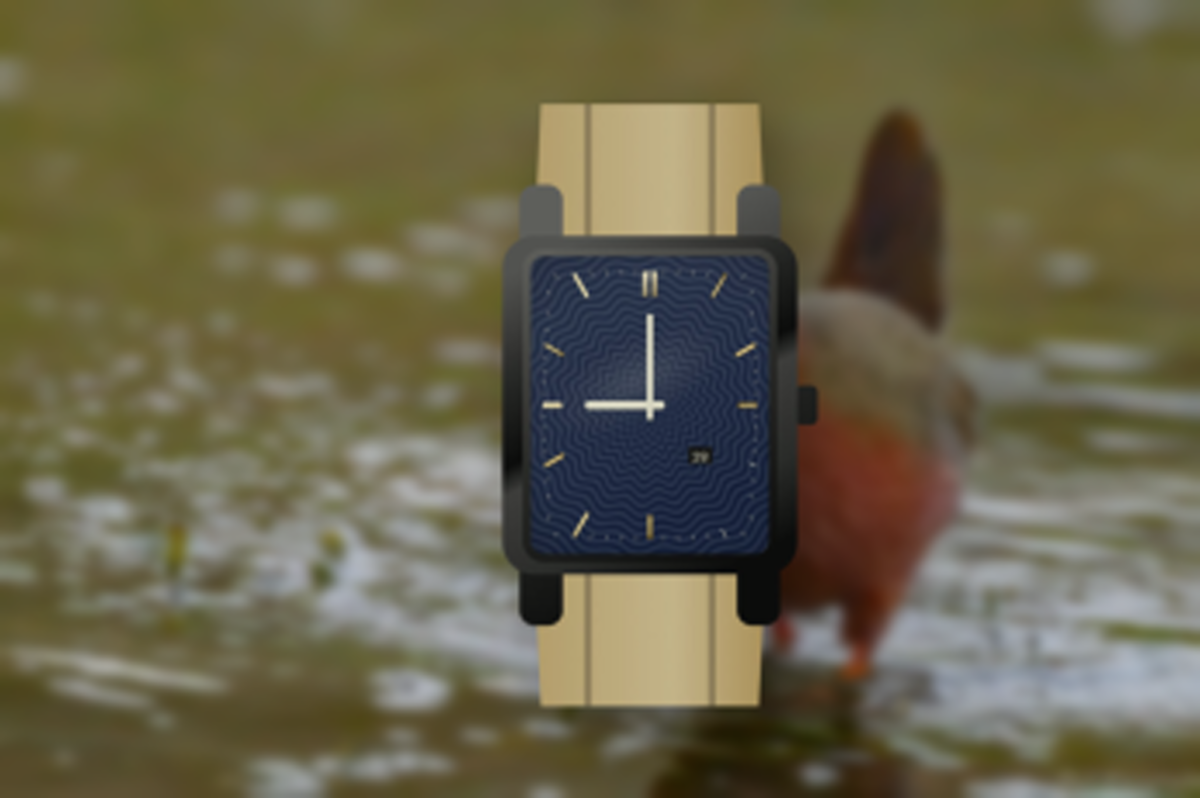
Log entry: 9 h 00 min
